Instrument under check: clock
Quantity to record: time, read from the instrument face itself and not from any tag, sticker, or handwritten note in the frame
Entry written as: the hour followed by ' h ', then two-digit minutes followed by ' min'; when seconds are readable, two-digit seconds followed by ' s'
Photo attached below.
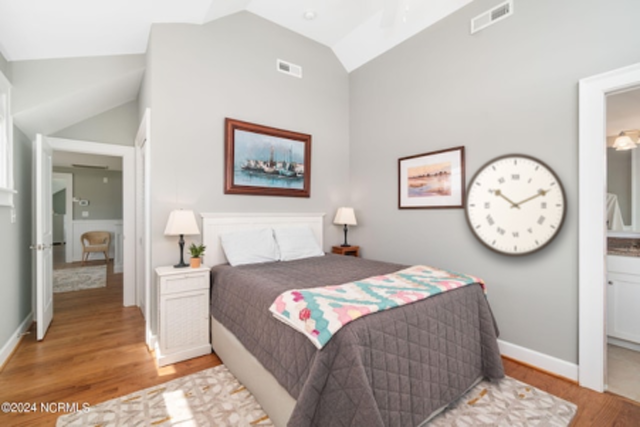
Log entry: 10 h 11 min
